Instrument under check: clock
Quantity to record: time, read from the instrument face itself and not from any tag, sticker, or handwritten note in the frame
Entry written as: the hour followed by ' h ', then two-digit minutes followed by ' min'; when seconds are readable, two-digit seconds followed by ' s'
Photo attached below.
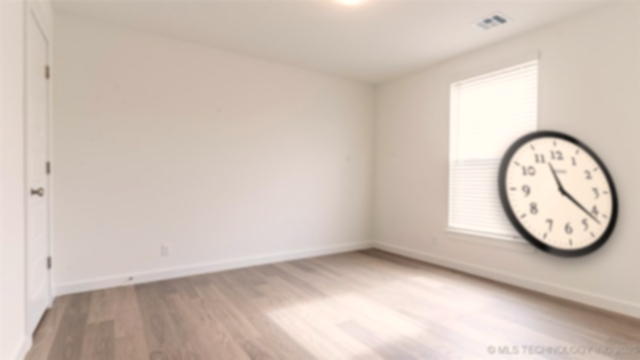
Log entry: 11 h 22 min
